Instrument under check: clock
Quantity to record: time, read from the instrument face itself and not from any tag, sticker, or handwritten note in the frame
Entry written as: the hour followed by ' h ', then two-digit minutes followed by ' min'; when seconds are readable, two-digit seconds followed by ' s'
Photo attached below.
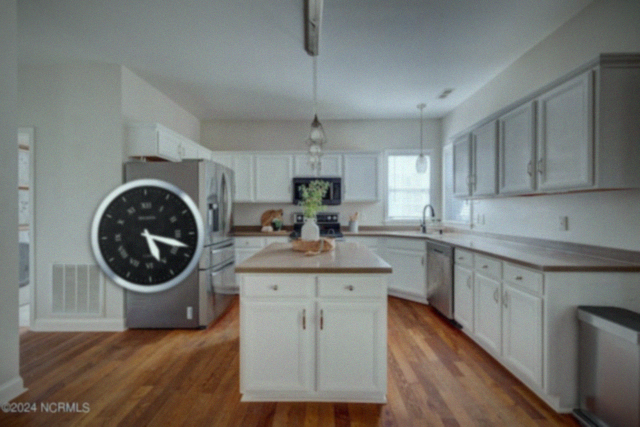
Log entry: 5 h 18 min
